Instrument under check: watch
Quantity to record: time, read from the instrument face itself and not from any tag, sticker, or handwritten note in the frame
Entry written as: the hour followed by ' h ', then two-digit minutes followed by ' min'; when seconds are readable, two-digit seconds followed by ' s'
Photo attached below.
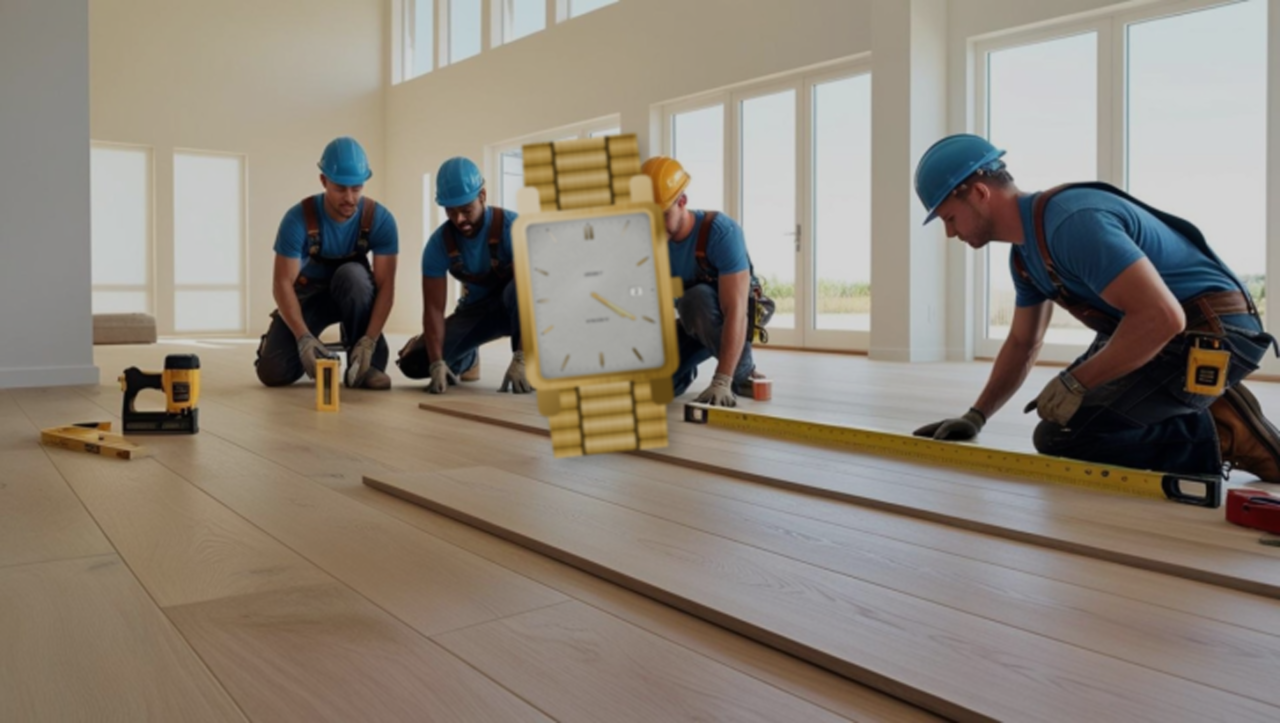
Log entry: 4 h 21 min
